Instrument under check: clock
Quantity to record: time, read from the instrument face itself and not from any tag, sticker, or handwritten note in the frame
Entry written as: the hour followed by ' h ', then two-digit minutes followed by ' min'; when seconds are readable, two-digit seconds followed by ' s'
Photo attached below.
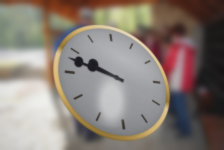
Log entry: 9 h 48 min
